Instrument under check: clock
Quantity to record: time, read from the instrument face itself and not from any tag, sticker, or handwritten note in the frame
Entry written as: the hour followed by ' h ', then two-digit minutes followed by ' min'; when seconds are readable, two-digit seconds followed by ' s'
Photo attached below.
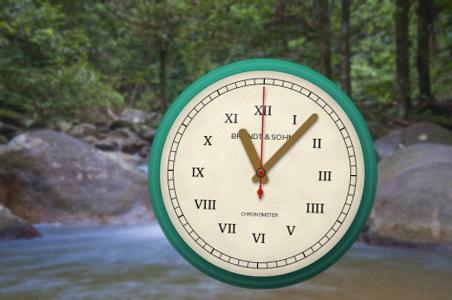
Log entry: 11 h 07 min 00 s
